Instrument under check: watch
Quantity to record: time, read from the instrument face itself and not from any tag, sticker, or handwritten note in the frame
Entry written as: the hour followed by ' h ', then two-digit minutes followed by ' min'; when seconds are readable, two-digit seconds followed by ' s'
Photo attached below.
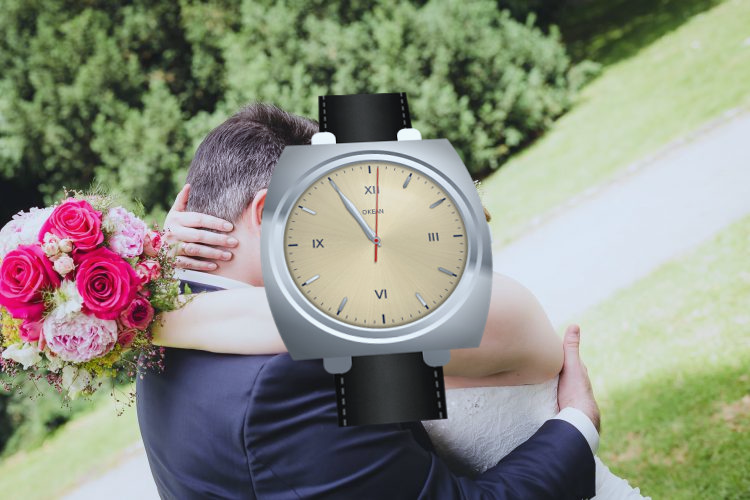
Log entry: 10 h 55 min 01 s
